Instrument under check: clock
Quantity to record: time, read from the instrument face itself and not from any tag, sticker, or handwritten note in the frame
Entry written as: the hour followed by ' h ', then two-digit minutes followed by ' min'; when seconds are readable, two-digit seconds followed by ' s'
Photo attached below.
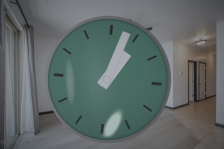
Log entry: 1 h 03 min
